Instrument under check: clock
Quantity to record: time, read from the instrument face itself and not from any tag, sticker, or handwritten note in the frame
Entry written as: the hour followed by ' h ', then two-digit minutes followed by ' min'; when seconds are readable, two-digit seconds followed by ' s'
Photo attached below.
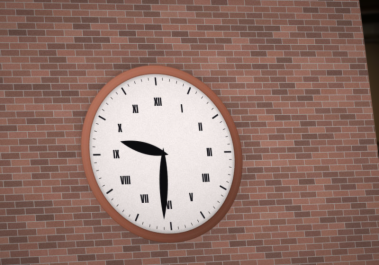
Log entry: 9 h 31 min
